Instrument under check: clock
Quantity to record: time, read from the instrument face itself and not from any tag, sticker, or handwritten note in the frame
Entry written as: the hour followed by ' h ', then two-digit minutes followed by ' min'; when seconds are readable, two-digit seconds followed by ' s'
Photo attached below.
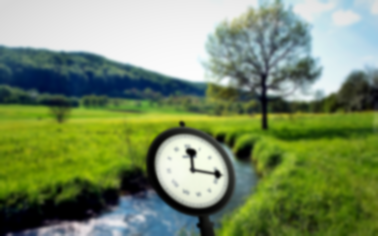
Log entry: 12 h 17 min
